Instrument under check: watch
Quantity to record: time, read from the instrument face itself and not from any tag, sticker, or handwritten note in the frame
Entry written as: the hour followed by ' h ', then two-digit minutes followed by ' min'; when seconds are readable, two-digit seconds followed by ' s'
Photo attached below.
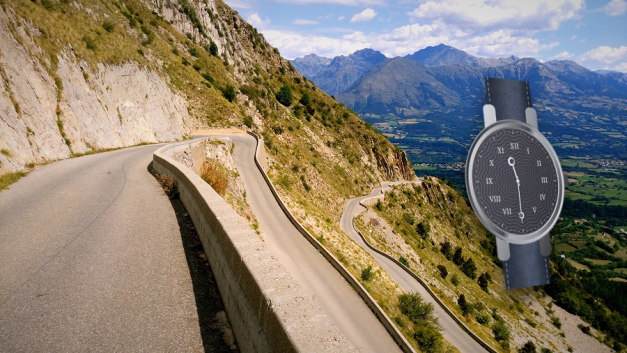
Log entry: 11 h 30 min
